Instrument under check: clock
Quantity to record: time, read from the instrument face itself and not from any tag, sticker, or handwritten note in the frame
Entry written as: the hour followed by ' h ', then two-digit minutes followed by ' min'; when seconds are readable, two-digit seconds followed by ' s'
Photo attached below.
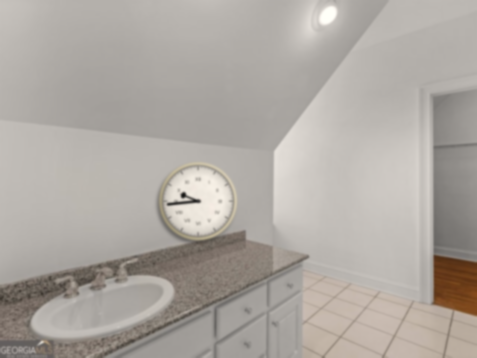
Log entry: 9 h 44 min
